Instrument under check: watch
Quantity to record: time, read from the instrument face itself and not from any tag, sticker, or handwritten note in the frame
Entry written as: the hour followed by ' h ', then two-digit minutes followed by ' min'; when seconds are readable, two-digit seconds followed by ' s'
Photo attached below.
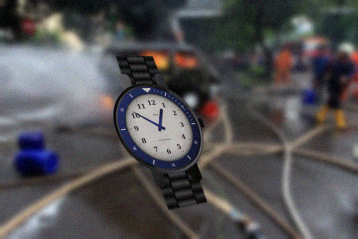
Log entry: 12 h 51 min
